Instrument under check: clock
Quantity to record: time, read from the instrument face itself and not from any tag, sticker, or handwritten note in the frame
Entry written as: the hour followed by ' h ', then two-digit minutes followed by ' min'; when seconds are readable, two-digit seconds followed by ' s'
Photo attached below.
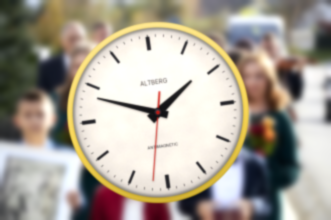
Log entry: 1 h 48 min 32 s
